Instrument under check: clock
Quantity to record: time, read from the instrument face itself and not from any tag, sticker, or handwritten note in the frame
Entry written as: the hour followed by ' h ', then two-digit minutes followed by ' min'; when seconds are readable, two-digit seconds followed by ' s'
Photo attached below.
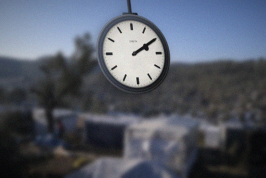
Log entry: 2 h 10 min
